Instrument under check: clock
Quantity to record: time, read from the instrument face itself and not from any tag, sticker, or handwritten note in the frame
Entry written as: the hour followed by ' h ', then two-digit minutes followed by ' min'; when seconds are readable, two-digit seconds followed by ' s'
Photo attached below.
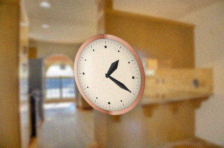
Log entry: 1 h 20 min
